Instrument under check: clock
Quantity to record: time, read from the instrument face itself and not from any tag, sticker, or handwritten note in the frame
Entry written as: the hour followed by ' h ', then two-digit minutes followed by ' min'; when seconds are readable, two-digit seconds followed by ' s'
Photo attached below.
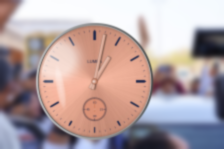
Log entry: 1 h 02 min
